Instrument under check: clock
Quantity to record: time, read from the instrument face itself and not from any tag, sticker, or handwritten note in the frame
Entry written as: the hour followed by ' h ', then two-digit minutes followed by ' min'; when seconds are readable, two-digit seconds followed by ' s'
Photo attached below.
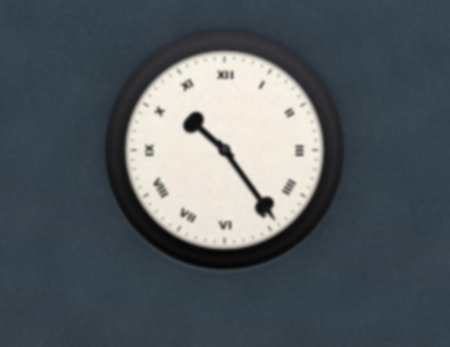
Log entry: 10 h 24 min
